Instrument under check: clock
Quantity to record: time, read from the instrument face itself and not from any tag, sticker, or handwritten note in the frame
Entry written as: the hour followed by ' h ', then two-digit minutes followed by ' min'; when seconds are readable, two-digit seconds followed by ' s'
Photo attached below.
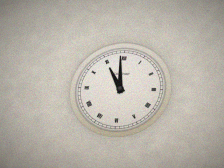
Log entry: 10 h 59 min
